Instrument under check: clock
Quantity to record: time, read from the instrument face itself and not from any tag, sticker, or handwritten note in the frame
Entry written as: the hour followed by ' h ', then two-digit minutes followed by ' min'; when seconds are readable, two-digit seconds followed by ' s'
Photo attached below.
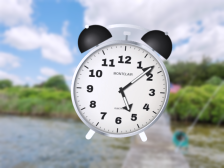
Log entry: 5 h 08 min
